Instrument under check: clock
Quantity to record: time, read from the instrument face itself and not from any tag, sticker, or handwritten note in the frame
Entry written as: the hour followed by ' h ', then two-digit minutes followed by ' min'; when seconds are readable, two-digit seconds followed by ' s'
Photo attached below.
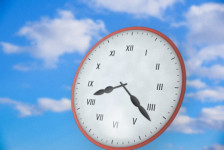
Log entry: 8 h 22 min
